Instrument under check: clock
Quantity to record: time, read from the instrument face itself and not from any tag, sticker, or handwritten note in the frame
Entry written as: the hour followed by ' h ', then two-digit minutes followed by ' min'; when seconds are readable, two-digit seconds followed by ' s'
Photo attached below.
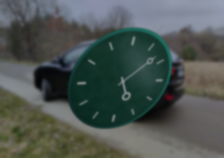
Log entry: 5 h 08 min
